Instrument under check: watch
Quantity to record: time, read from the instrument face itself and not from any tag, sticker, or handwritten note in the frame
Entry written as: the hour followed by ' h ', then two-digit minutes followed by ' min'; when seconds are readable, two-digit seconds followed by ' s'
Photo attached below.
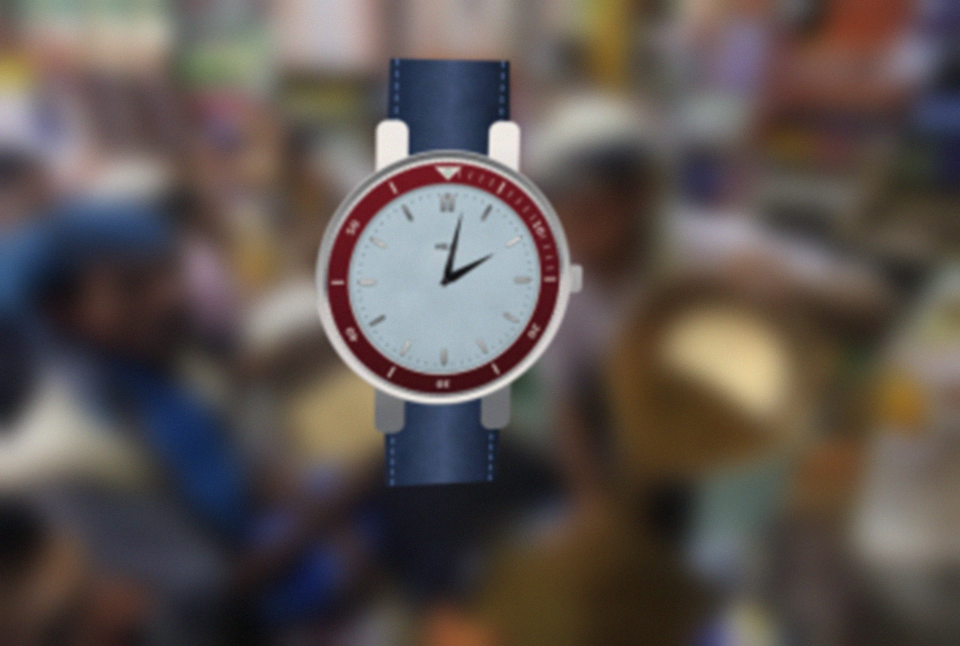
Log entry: 2 h 02 min
